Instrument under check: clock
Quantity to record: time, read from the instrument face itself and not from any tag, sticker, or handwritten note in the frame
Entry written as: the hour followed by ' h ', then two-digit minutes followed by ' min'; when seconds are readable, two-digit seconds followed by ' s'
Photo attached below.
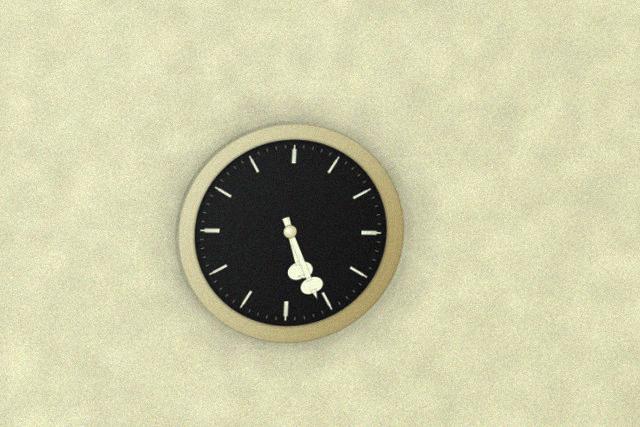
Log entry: 5 h 26 min
